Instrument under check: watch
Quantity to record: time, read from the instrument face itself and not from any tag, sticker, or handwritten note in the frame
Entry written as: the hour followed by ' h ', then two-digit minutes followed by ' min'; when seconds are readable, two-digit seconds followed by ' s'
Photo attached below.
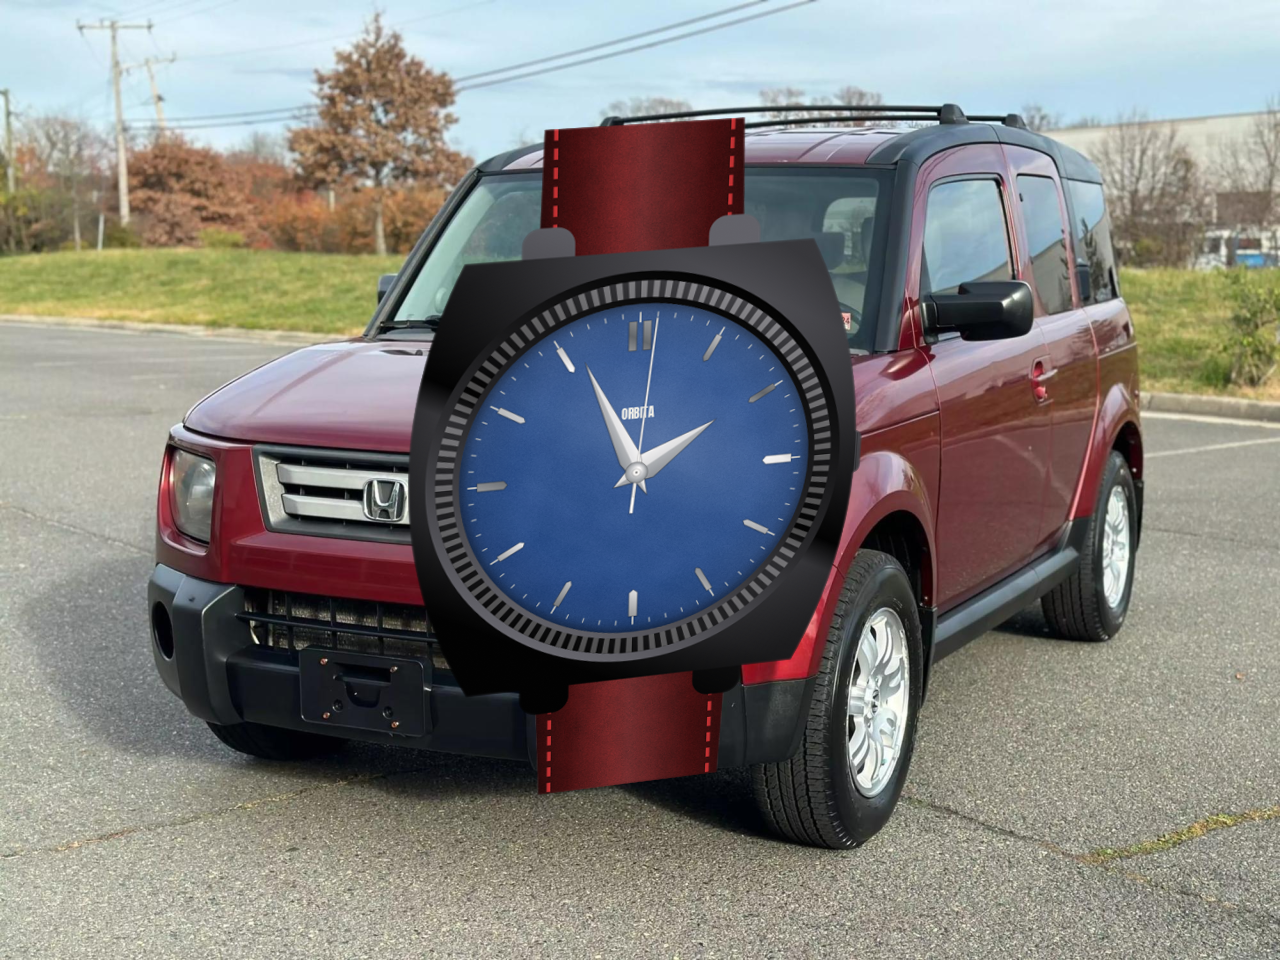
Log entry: 1 h 56 min 01 s
